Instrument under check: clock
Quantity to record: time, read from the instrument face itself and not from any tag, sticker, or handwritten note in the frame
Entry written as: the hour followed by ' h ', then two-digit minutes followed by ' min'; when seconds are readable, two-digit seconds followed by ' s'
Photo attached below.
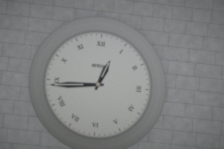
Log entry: 12 h 44 min
